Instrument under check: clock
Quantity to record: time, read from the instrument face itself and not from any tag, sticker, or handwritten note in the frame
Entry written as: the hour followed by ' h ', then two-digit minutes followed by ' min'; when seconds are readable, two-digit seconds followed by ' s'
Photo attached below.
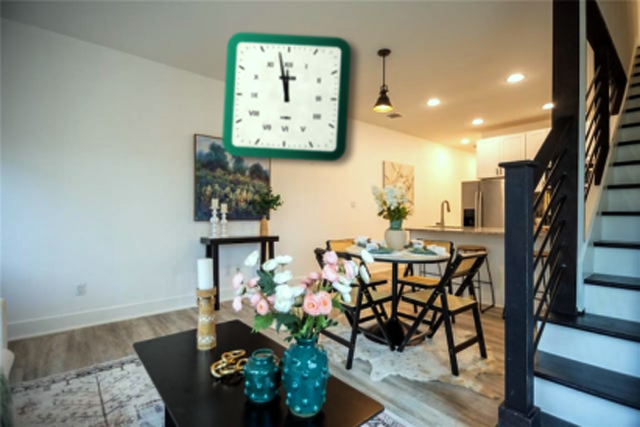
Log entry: 11 h 58 min
